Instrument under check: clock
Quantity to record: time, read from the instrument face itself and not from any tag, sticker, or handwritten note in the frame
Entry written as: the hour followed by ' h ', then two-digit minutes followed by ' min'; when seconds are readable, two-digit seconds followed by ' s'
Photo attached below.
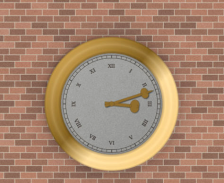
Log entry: 3 h 12 min
